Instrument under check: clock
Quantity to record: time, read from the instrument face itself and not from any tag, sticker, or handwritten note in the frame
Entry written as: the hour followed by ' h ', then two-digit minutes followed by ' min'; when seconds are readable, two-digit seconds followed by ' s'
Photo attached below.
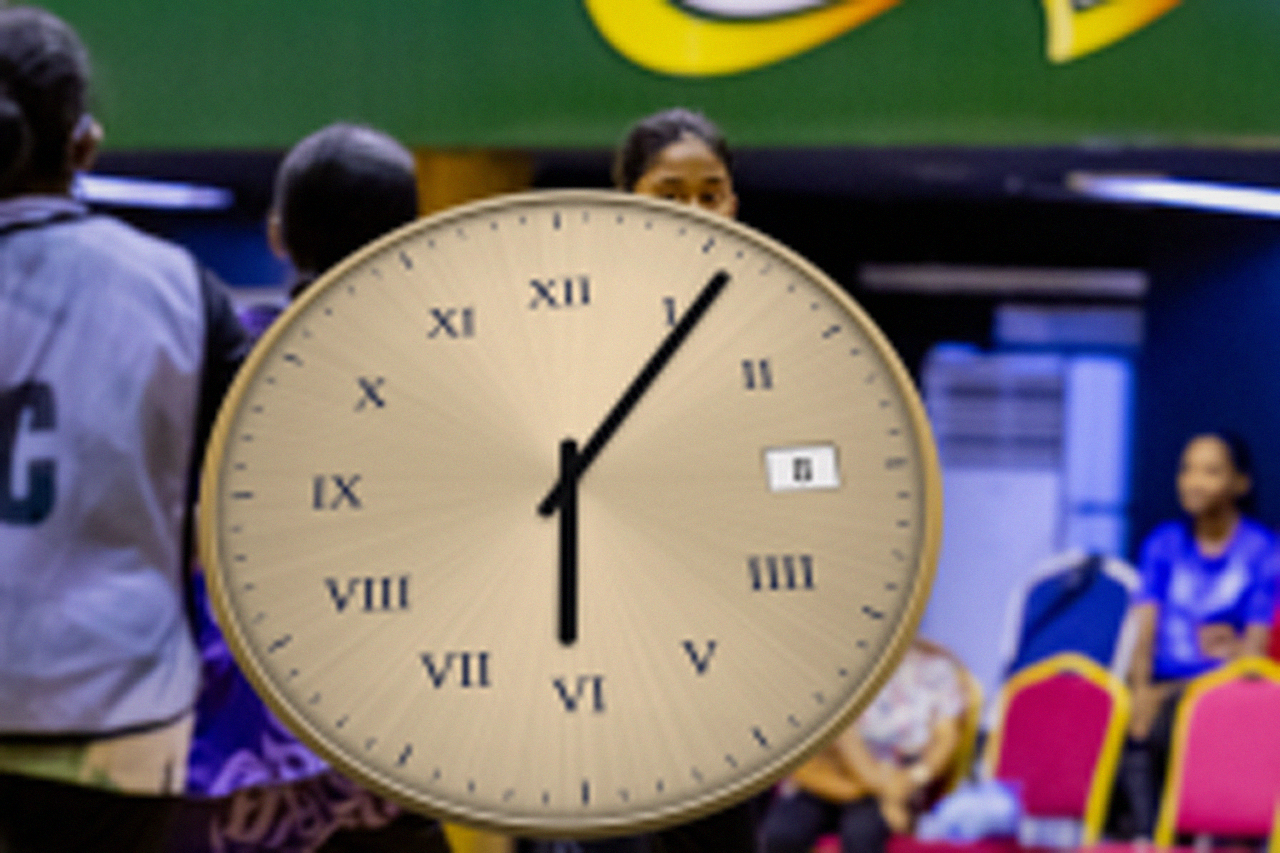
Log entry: 6 h 06 min
